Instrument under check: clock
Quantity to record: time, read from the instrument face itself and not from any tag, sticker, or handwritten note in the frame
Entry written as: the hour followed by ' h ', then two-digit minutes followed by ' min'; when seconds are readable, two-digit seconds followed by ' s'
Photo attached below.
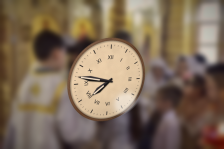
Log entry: 7 h 47 min
